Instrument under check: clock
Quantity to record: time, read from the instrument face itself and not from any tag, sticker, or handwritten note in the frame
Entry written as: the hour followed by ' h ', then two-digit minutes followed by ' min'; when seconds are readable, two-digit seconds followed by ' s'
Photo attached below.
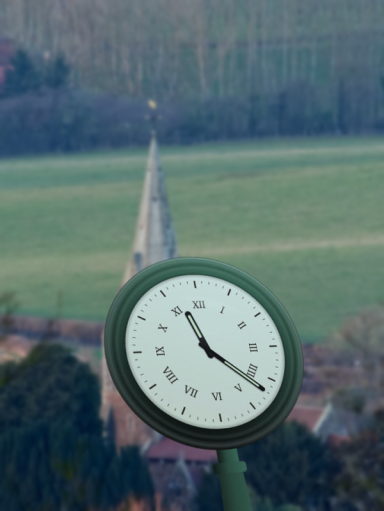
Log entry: 11 h 22 min
